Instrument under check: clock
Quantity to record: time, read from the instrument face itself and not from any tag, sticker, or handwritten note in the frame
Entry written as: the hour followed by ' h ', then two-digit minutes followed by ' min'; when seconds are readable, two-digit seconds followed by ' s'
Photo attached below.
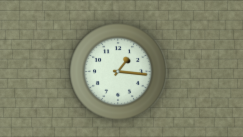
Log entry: 1 h 16 min
